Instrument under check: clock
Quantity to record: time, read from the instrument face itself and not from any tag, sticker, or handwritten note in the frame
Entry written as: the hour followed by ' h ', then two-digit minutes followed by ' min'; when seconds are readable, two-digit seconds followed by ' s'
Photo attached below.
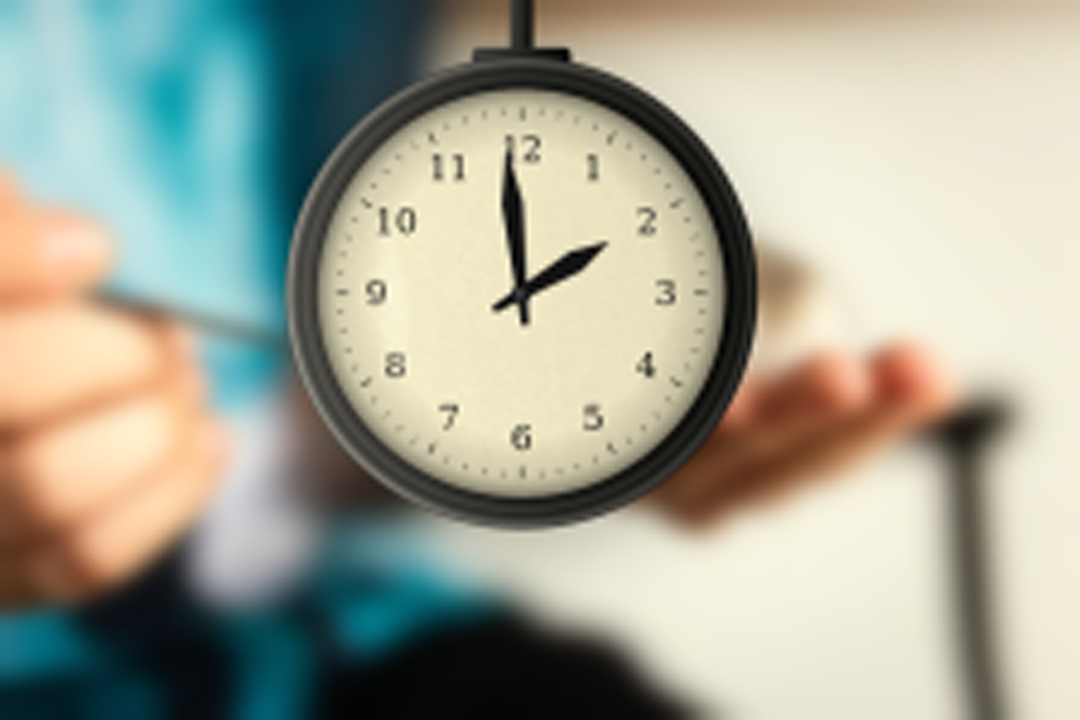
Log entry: 1 h 59 min
